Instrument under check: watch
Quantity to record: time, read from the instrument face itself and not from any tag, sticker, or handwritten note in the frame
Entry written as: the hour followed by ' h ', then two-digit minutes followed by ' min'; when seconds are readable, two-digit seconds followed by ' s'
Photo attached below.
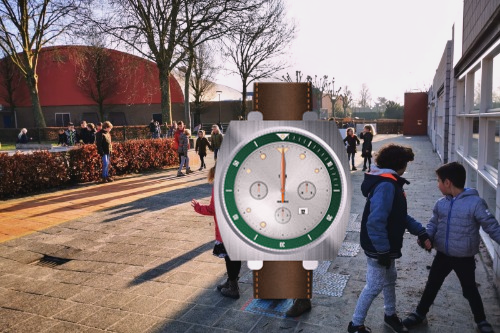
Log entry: 12 h 00 min
